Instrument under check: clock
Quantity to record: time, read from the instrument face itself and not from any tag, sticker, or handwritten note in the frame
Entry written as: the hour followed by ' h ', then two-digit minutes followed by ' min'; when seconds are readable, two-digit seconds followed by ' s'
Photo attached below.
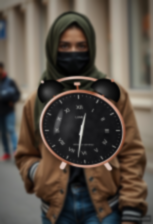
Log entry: 12 h 32 min
